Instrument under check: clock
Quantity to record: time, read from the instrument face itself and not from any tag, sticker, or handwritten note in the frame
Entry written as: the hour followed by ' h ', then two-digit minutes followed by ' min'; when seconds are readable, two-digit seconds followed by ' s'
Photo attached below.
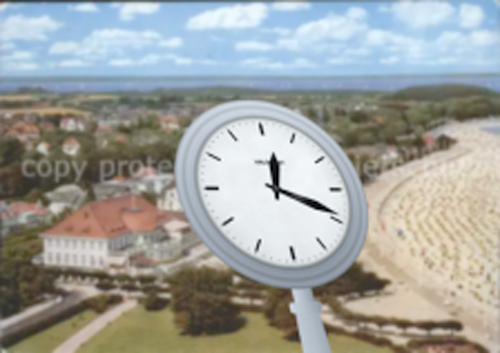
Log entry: 12 h 19 min
